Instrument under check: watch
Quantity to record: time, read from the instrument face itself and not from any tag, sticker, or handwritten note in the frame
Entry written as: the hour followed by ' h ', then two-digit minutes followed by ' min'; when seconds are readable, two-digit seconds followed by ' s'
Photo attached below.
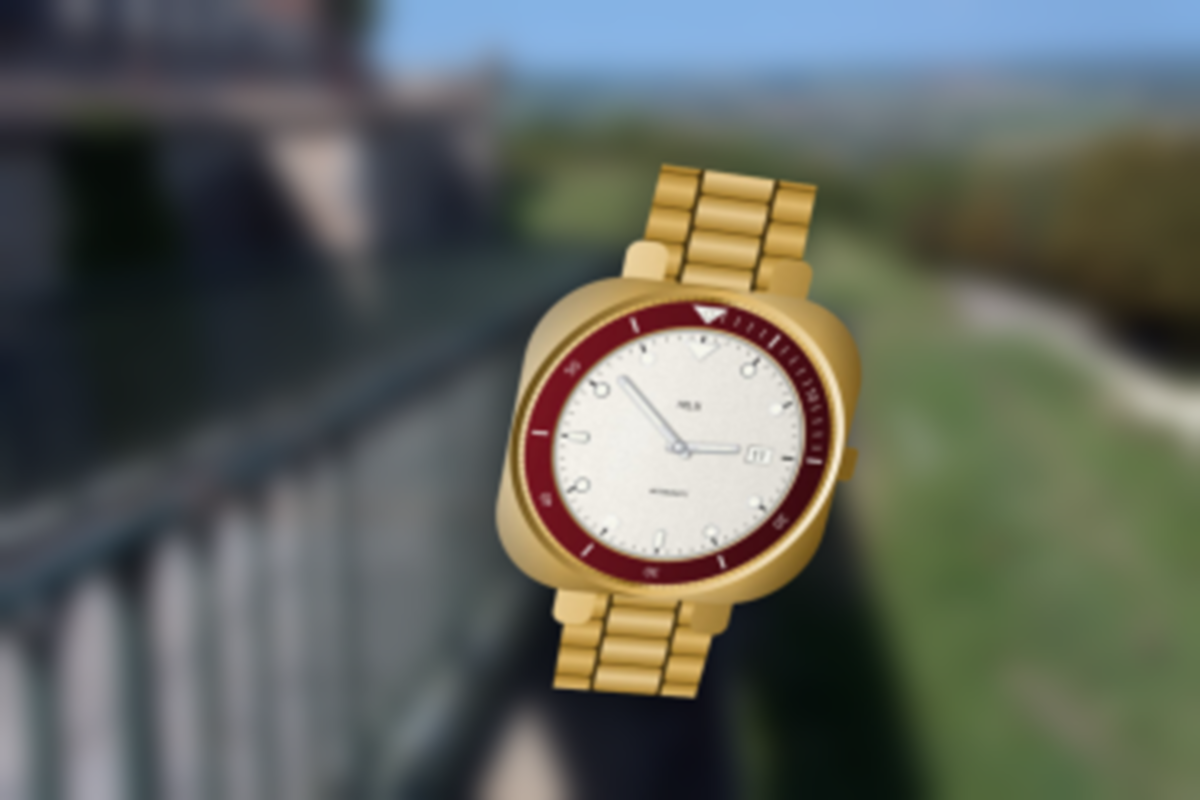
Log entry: 2 h 52 min
